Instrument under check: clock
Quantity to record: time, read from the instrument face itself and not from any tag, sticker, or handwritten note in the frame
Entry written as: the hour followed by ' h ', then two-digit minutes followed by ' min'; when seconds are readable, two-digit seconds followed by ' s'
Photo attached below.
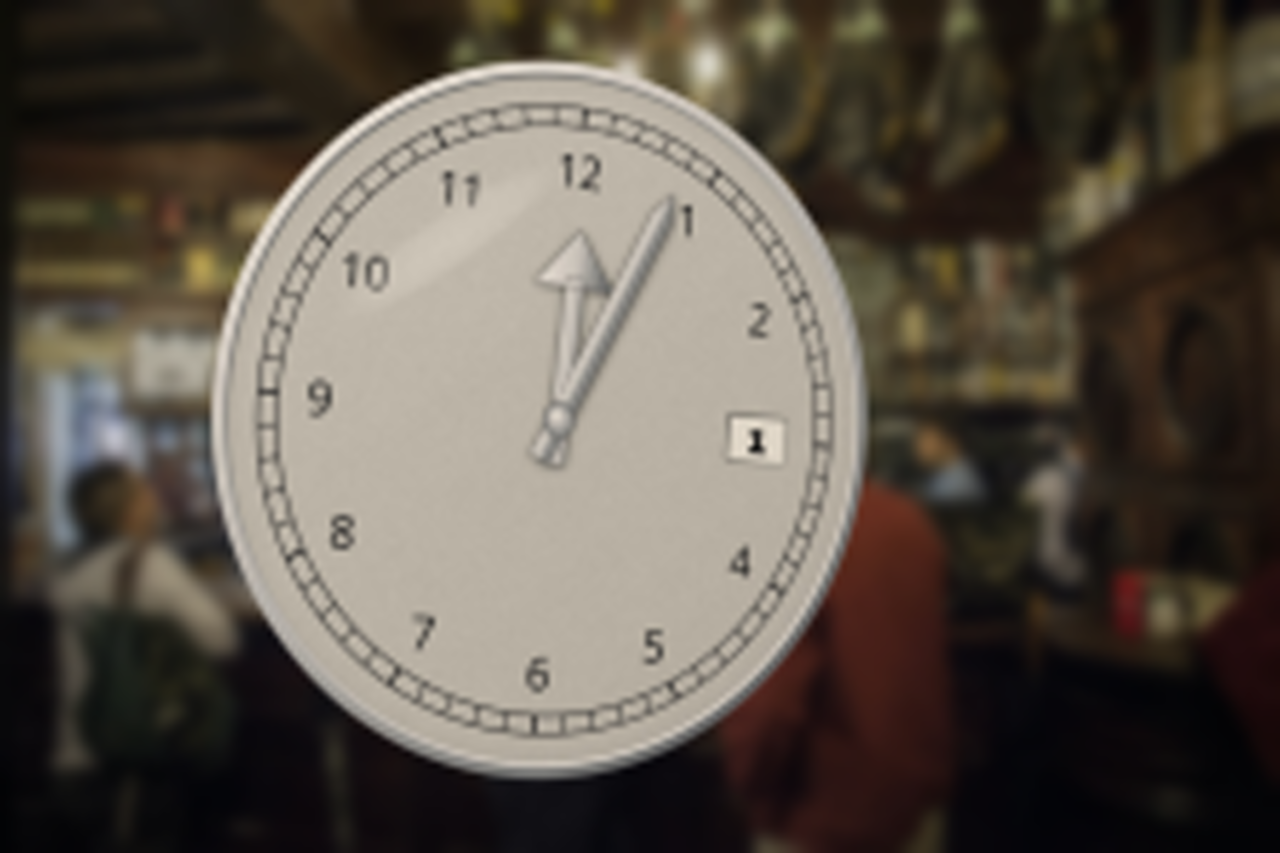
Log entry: 12 h 04 min
